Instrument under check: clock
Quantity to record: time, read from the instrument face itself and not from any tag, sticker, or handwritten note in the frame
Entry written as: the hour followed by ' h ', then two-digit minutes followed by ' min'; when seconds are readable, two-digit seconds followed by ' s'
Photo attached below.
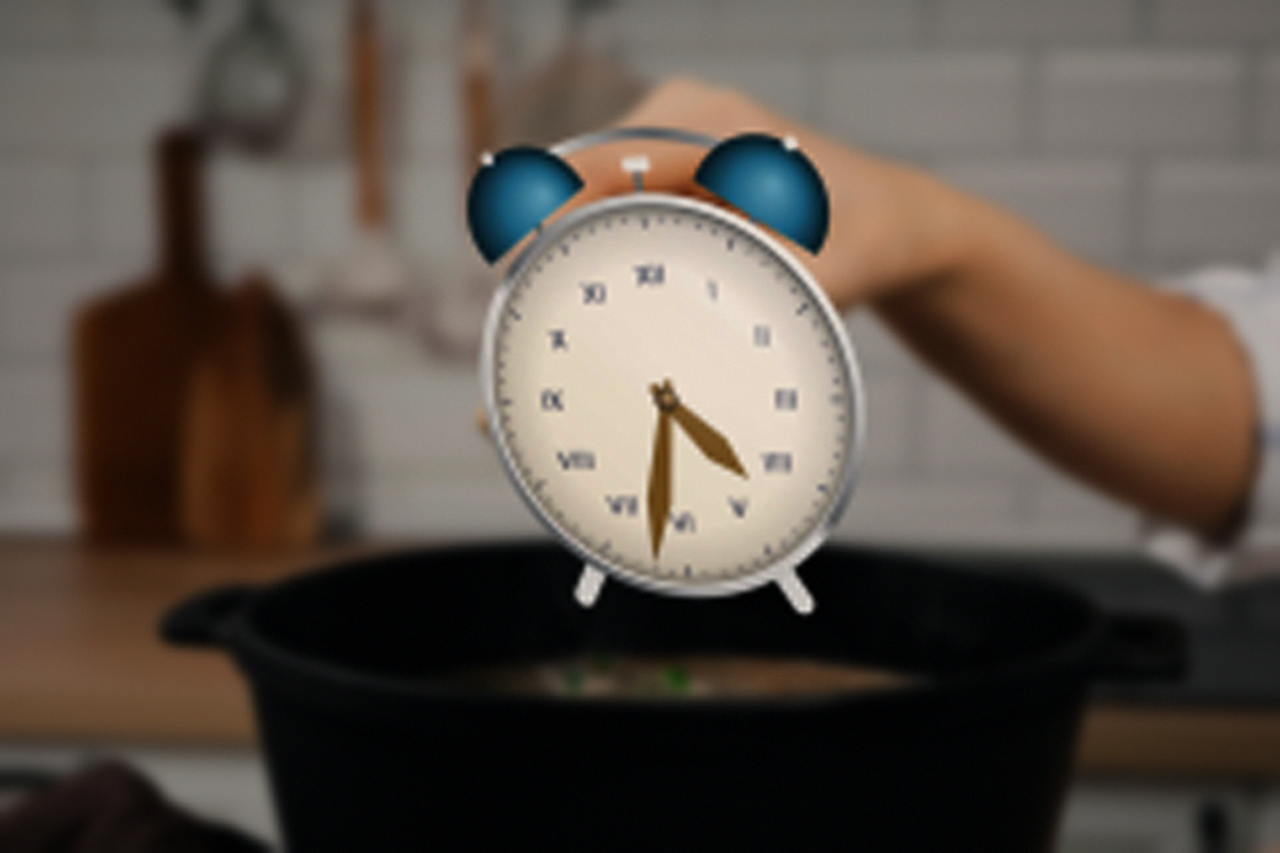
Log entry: 4 h 32 min
